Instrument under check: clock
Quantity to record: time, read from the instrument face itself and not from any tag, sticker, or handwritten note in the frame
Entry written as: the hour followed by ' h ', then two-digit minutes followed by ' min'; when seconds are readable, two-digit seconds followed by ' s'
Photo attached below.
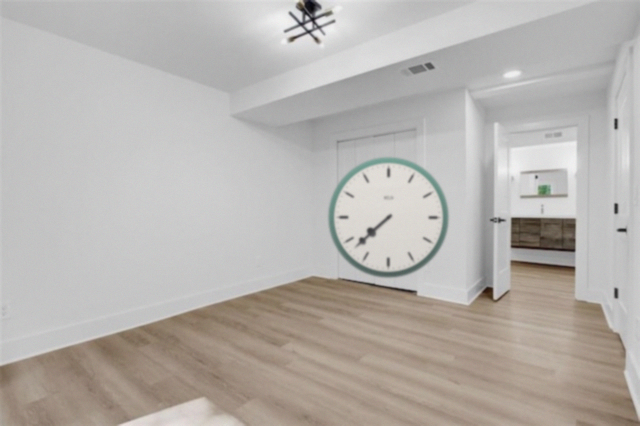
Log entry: 7 h 38 min
